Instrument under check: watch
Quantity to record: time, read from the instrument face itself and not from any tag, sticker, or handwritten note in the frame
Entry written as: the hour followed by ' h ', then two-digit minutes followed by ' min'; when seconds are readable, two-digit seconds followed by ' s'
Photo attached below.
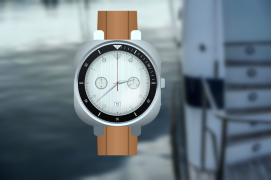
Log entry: 2 h 38 min
